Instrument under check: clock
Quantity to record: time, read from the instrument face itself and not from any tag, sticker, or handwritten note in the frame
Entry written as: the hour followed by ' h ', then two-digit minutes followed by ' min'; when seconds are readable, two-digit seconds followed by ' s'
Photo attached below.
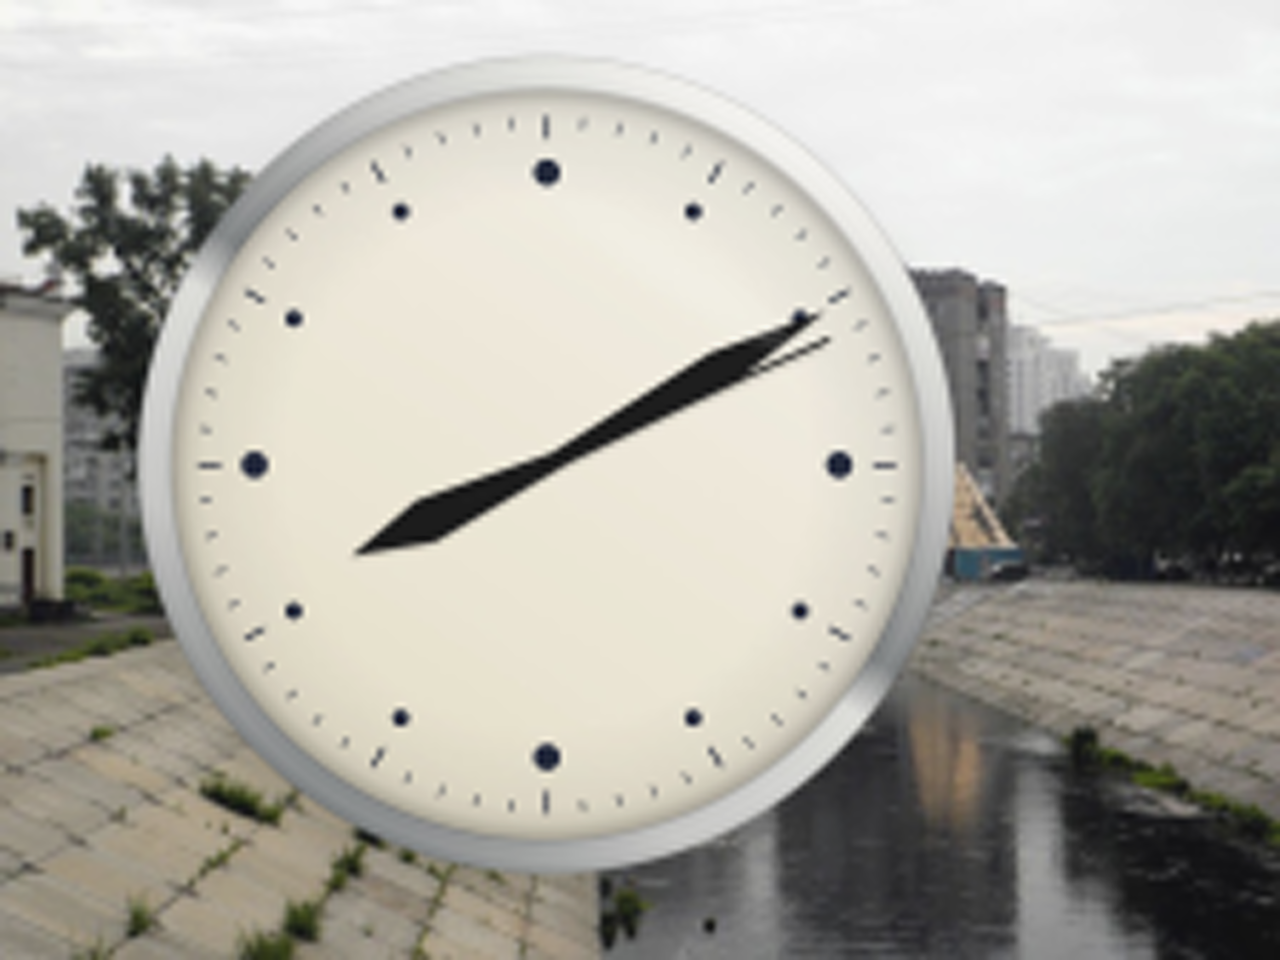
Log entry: 8 h 10 min 11 s
